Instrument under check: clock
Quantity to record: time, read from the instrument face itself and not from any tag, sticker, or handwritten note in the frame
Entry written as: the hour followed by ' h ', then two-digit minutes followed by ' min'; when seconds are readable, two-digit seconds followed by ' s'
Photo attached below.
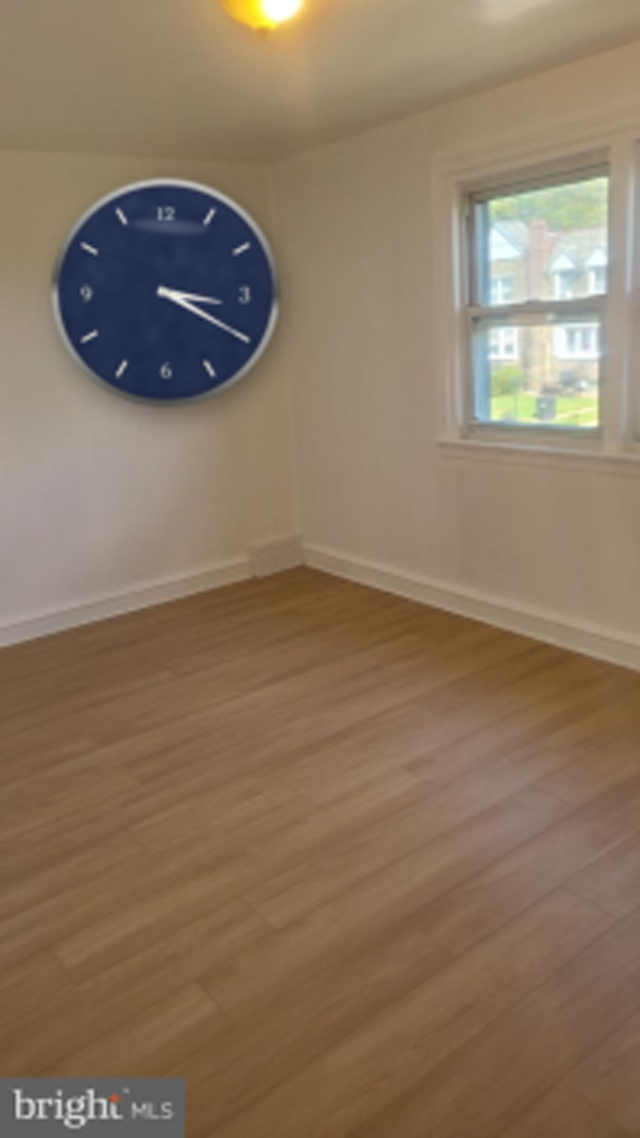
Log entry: 3 h 20 min
